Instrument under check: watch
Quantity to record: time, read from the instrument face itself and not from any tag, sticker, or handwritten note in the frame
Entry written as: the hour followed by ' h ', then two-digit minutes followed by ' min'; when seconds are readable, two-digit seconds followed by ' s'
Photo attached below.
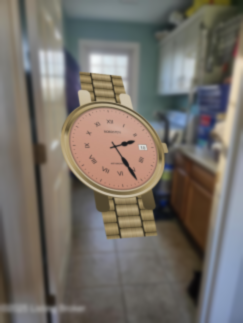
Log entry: 2 h 26 min
